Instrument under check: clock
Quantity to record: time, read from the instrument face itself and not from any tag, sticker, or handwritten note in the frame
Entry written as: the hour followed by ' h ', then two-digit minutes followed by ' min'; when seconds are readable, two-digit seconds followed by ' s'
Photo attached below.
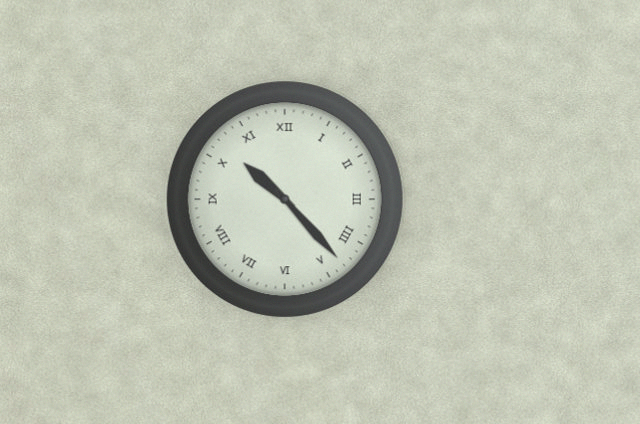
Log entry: 10 h 23 min
